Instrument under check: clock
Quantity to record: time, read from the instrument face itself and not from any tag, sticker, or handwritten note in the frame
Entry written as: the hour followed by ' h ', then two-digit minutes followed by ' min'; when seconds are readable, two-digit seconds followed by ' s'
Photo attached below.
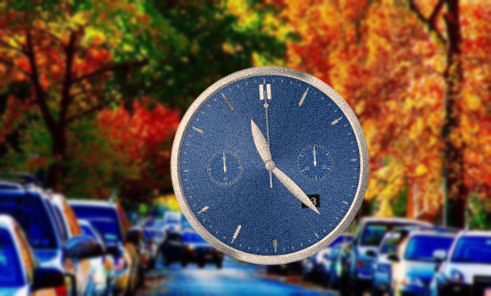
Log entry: 11 h 23 min
